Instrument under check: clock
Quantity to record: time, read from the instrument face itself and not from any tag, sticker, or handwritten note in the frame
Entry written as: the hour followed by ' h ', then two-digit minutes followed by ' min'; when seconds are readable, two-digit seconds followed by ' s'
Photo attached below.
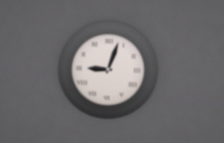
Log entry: 9 h 03 min
